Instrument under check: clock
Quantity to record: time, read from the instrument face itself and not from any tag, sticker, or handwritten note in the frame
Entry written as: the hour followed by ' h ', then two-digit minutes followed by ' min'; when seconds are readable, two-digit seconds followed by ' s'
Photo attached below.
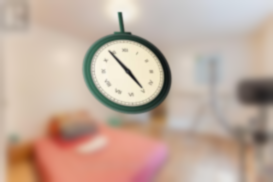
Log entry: 4 h 54 min
